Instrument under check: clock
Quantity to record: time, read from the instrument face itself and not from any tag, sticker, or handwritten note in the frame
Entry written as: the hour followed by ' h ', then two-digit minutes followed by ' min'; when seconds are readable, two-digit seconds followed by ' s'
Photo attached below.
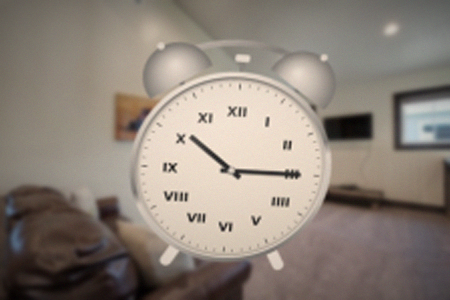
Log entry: 10 h 15 min
